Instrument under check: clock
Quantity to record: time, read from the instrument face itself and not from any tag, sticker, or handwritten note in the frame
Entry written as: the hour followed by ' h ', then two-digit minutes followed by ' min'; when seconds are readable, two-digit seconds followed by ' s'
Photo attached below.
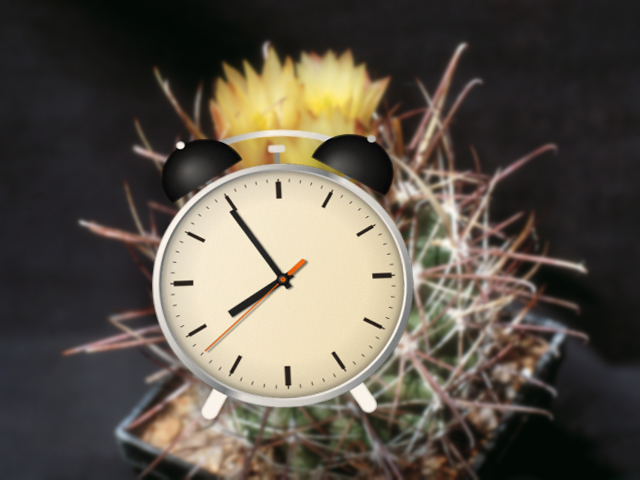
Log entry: 7 h 54 min 38 s
